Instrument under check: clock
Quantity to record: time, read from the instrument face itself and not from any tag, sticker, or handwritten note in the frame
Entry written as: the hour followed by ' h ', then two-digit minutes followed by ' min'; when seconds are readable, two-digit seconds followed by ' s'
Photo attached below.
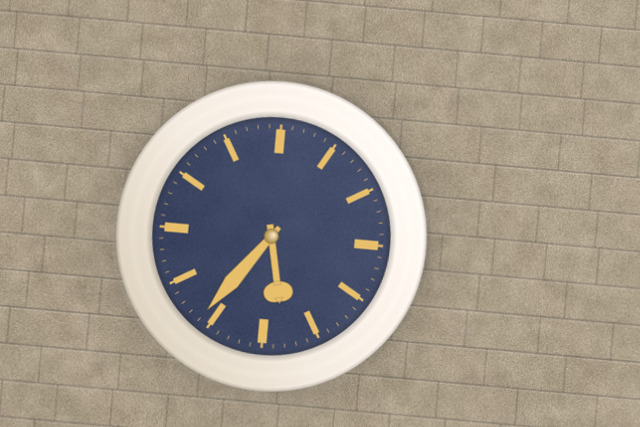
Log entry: 5 h 36 min
